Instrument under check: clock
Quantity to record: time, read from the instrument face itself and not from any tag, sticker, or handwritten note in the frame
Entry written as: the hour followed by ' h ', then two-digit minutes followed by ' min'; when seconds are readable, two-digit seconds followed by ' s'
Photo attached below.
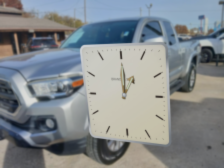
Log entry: 1 h 00 min
